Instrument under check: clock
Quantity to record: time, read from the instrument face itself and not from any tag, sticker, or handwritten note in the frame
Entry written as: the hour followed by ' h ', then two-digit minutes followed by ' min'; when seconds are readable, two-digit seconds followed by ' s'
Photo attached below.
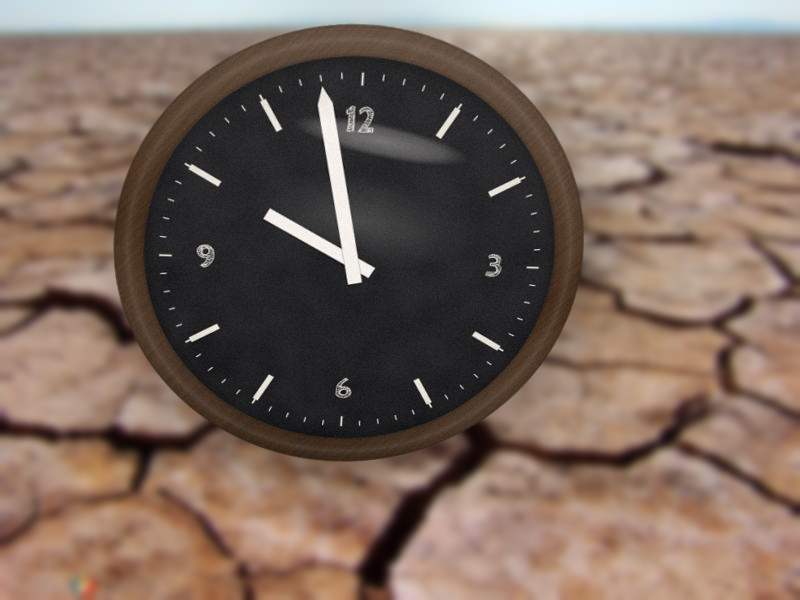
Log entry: 9 h 58 min
